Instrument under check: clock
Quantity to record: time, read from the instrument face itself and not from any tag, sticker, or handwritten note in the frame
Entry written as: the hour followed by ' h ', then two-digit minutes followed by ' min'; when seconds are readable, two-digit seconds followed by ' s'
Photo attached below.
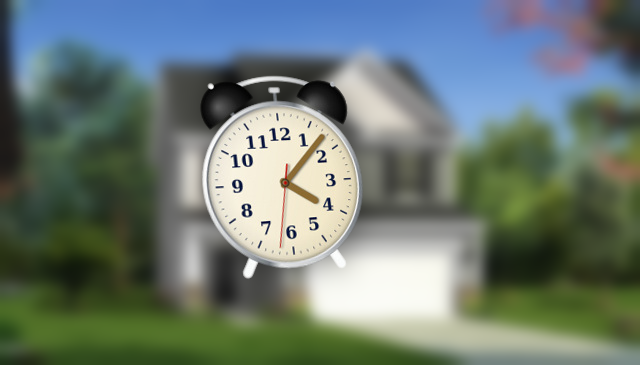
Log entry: 4 h 07 min 32 s
